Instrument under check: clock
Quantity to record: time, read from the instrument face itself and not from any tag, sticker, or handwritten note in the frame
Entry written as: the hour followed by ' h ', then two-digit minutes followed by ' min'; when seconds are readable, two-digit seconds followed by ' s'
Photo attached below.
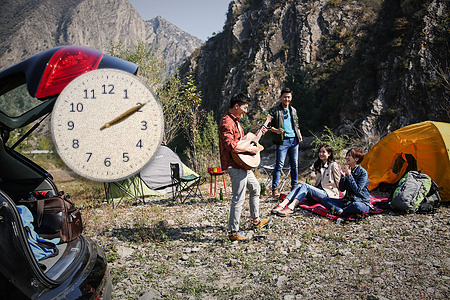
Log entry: 2 h 10 min
